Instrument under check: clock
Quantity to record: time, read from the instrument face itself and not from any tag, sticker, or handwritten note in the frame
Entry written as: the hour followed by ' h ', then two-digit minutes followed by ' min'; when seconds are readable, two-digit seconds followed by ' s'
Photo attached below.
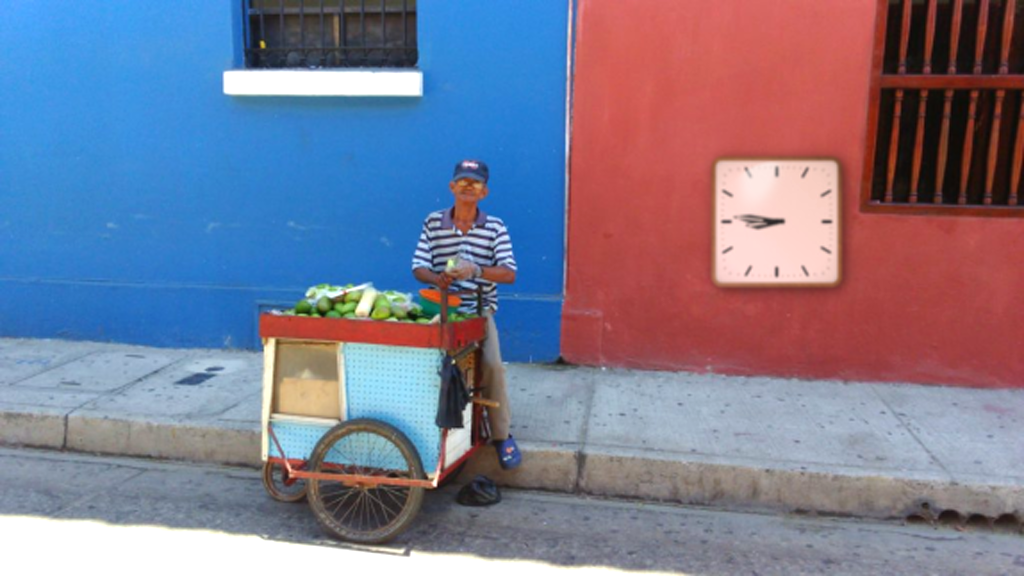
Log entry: 8 h 46 min
